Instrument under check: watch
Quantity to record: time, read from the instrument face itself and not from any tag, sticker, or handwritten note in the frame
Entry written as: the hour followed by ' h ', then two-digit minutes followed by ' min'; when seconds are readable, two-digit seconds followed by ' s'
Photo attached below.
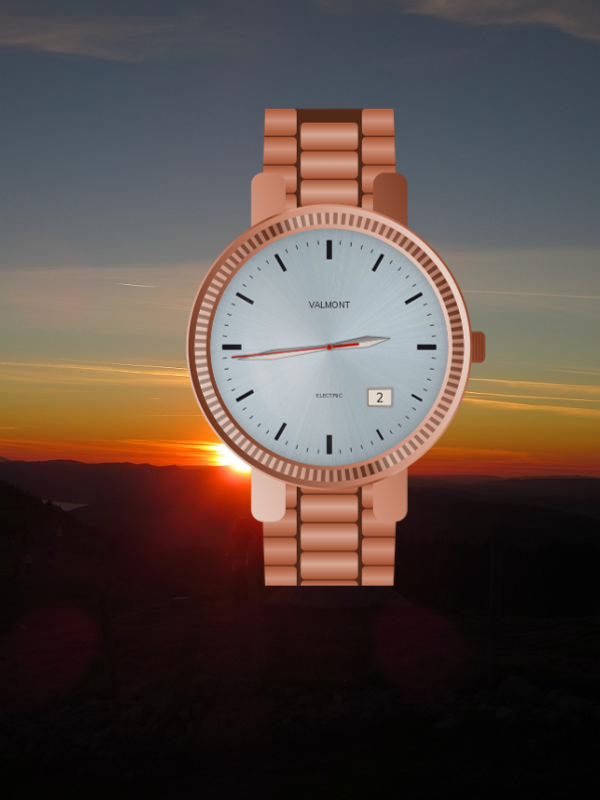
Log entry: 2 h 43 min 44 s
